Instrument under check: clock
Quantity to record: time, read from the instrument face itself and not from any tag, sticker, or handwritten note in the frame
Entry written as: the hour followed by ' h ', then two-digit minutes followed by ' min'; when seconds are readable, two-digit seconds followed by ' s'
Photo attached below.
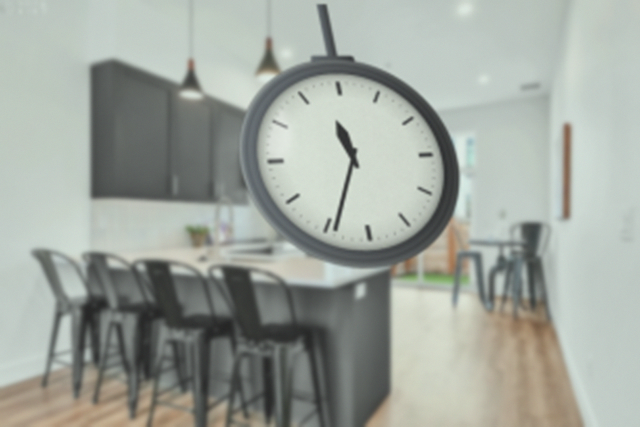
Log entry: 11 h 34 min
